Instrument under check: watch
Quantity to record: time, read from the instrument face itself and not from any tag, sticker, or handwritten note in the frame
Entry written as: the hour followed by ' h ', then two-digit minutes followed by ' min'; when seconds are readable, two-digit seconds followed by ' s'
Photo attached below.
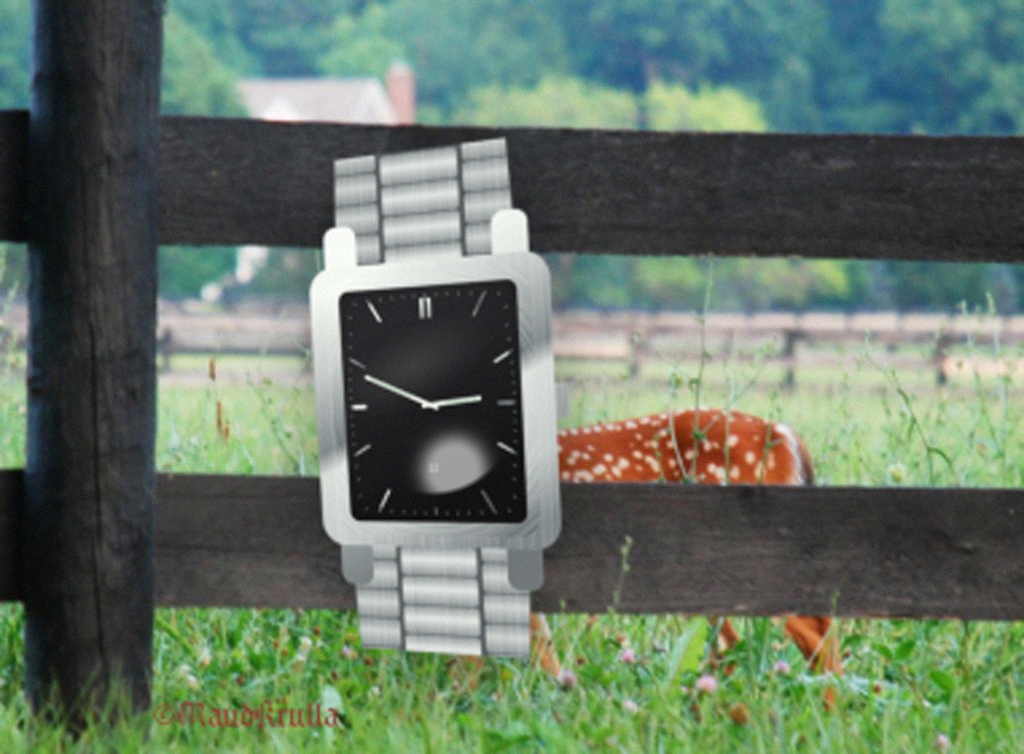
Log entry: 2 h 49 min
